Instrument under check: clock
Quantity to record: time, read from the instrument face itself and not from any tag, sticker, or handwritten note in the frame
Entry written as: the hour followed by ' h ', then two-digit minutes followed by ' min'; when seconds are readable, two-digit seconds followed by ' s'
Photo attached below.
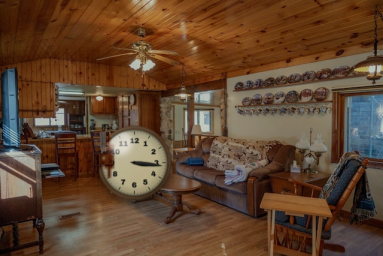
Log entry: 3 h 16 min
